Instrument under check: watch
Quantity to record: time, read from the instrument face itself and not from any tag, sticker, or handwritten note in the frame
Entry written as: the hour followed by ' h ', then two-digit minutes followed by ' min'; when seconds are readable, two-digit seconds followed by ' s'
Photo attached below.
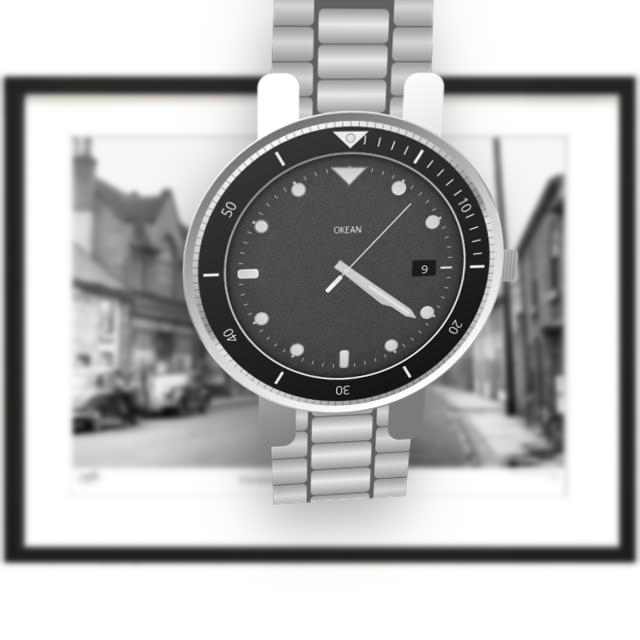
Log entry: 4 h 21 min 07 s
